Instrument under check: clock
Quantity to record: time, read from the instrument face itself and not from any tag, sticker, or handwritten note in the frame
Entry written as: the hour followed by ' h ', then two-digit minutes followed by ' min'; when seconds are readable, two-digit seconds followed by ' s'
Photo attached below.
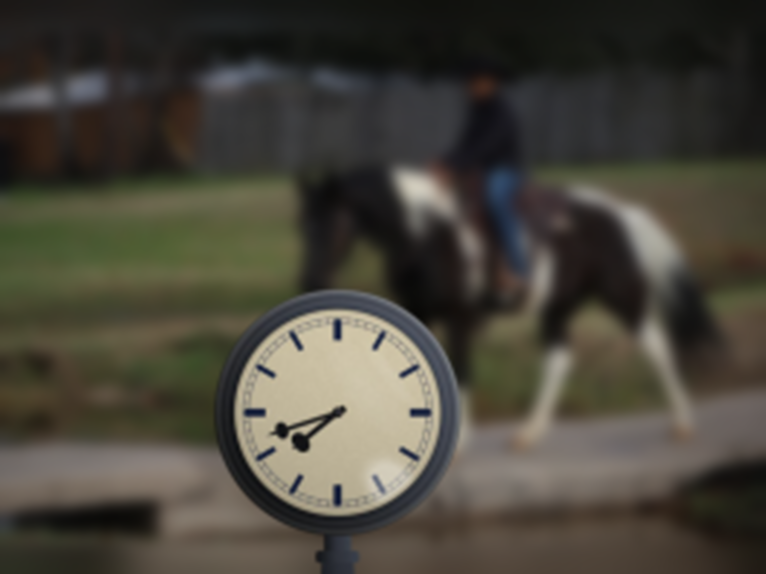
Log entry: 7 h 42 min
